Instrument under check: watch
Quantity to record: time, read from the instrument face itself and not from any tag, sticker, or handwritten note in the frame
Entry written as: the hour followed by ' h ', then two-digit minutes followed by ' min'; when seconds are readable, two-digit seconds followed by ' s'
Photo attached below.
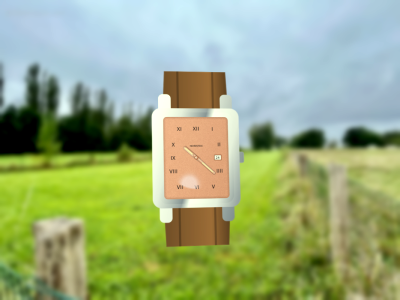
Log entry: 10 h 22 min
